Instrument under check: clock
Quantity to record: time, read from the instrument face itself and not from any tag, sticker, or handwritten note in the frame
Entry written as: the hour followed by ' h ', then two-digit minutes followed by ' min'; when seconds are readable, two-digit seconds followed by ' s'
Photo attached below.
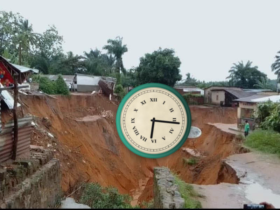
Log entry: 6 h 16 min
